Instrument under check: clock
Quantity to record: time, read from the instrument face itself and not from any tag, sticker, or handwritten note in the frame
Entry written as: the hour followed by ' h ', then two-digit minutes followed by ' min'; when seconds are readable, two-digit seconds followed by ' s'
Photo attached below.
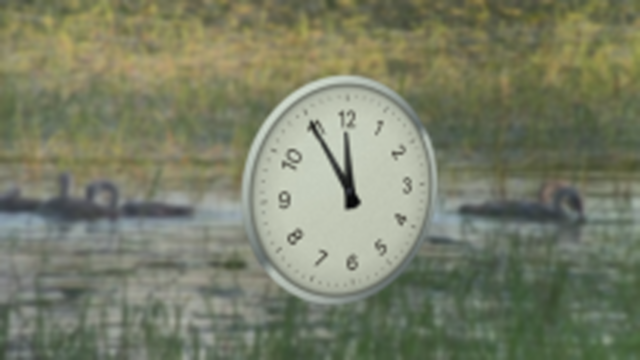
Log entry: 11 h 55 min
